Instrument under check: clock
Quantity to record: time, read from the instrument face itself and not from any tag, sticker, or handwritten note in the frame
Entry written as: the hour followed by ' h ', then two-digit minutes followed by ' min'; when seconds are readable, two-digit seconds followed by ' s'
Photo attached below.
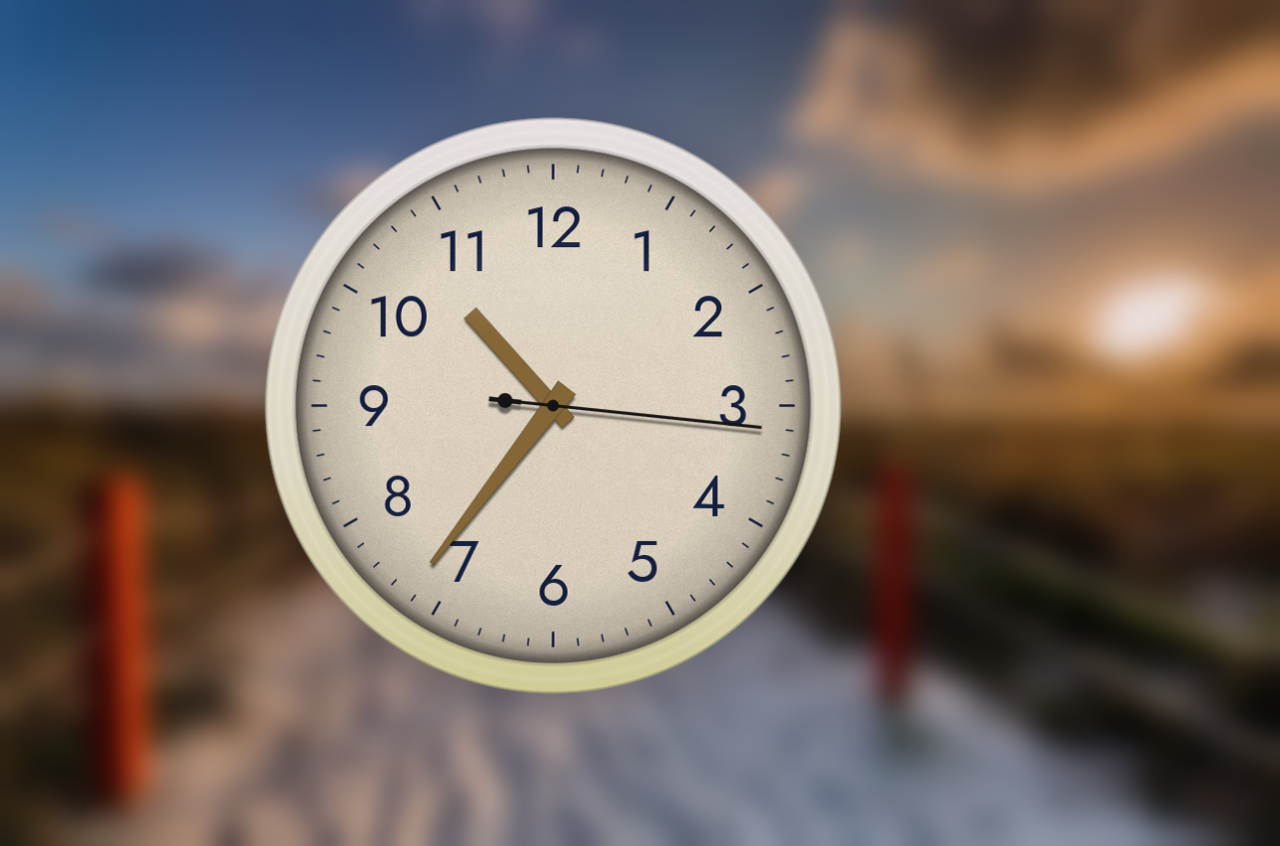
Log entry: 10 h 36 min 16 s
